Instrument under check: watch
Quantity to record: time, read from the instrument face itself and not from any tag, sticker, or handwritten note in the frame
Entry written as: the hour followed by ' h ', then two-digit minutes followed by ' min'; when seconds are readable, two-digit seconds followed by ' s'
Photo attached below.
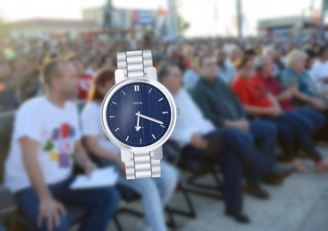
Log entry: 6 h 19 min
